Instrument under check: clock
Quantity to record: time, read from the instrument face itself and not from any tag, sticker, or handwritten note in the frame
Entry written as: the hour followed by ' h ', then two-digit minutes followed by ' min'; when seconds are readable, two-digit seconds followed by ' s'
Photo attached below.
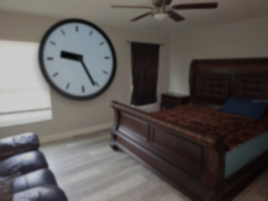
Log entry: 9 h 26 min
